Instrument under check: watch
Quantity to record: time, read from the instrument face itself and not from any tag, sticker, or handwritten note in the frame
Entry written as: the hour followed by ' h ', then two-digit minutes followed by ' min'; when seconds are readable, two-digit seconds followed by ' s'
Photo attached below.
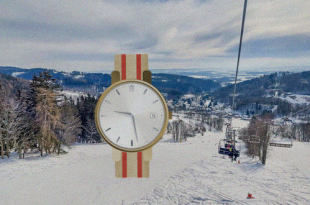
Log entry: 9 h 28 min
